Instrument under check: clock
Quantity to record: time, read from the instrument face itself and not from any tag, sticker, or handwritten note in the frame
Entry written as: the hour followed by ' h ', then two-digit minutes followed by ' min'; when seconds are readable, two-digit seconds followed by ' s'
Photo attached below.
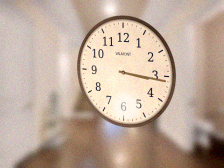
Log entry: 3 h 16 min
